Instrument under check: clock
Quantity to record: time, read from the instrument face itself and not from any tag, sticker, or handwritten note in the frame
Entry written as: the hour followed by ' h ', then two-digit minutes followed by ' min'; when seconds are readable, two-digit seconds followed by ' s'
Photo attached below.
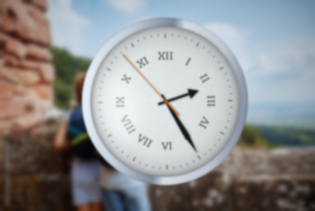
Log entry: 2 h 24 min 53 s
